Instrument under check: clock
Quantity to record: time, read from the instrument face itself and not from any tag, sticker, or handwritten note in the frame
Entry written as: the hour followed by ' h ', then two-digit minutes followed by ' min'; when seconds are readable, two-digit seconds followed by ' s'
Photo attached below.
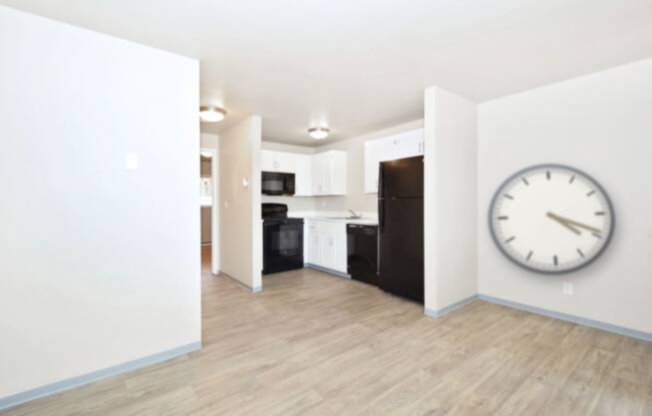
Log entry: 4 h 19 min
